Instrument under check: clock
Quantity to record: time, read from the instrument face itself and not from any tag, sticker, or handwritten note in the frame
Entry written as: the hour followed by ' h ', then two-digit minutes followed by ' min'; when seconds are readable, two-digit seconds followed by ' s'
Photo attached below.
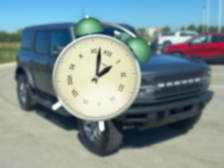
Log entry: 12 h 57 min
